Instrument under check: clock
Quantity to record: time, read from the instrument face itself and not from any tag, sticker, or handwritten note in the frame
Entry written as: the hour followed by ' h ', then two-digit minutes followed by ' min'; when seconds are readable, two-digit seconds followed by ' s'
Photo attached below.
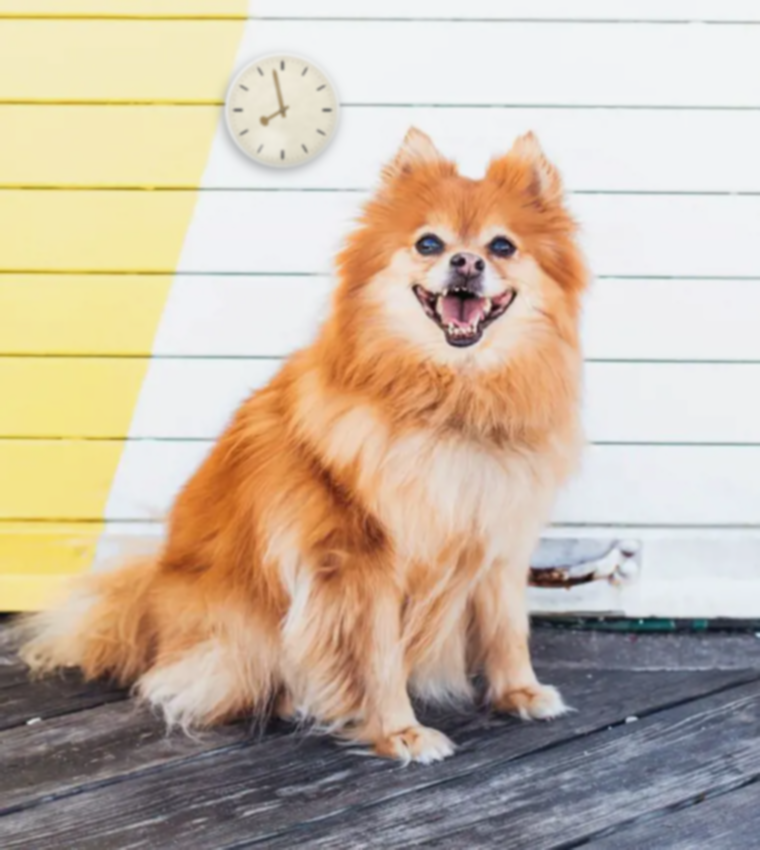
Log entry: 7 h 58 min
